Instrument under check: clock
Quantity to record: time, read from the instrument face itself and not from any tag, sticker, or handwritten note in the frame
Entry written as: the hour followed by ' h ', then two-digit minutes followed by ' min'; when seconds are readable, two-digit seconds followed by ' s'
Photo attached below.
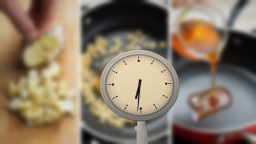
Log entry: 6 h 31 min
